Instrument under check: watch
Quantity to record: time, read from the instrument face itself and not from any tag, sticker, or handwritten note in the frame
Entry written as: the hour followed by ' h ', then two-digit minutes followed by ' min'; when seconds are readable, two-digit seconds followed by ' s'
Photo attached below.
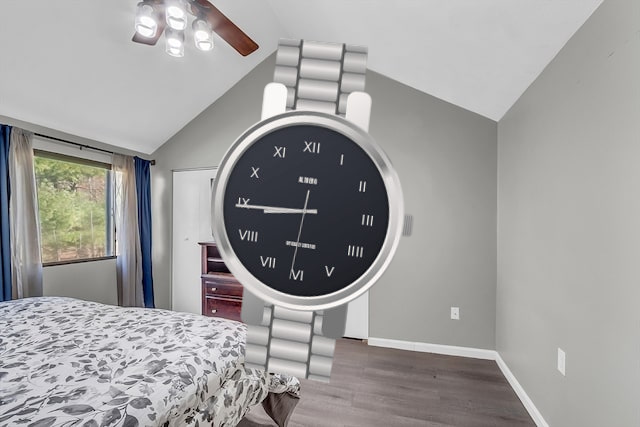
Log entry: 8 h 44 min 31 s
